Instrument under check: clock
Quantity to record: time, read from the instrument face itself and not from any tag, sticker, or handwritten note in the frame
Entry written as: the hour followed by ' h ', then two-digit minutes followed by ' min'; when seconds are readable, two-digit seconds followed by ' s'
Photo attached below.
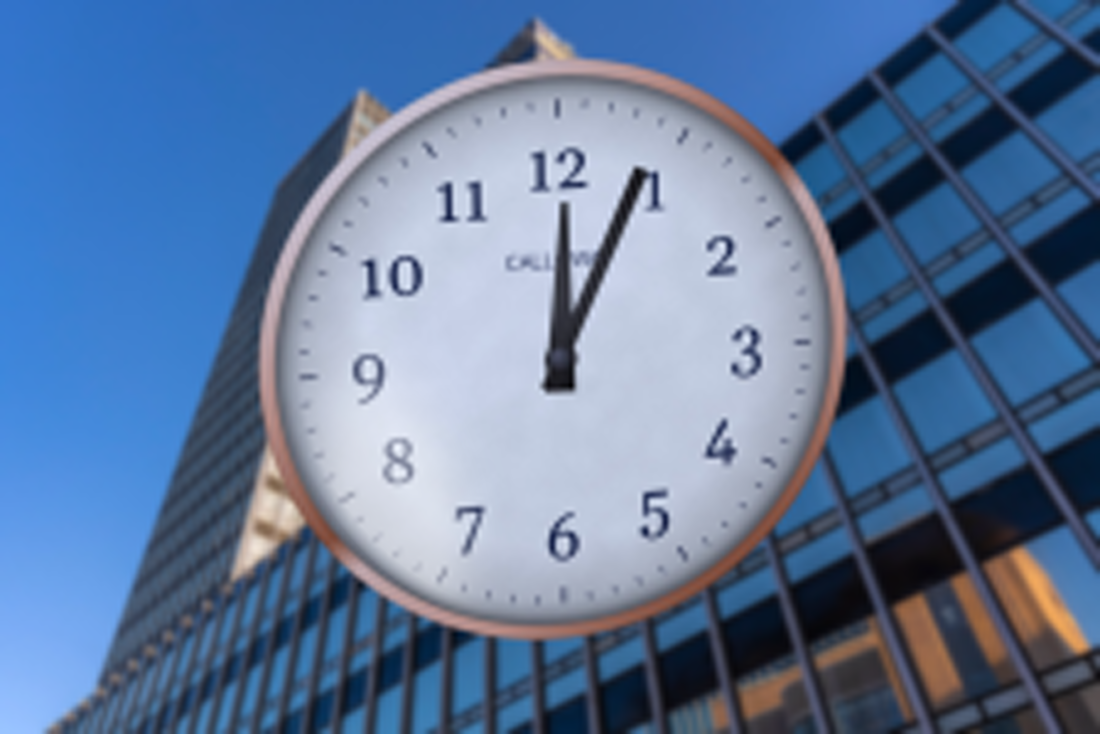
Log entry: 12 h 04 min
